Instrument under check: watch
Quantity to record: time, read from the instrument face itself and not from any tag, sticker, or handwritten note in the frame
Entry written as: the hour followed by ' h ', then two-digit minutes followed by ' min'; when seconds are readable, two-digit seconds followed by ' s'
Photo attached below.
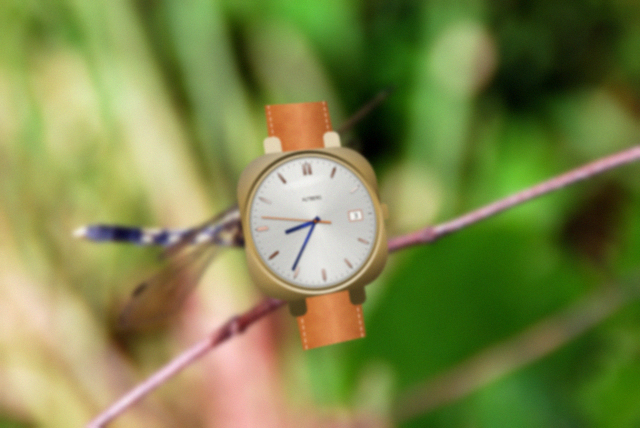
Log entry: 8 h 35 min 47 s
